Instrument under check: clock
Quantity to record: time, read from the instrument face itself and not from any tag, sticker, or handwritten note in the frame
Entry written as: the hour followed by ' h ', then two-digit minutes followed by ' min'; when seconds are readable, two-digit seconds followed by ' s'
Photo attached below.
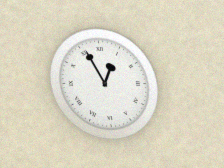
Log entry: 12 h 56 min
